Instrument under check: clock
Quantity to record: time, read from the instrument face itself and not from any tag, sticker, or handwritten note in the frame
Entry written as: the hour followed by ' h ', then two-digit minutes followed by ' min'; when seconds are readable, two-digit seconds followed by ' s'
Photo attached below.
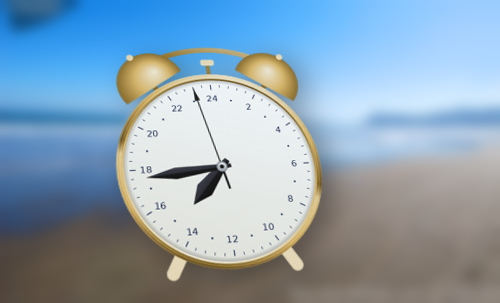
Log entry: 14 h 43 min 58 s
